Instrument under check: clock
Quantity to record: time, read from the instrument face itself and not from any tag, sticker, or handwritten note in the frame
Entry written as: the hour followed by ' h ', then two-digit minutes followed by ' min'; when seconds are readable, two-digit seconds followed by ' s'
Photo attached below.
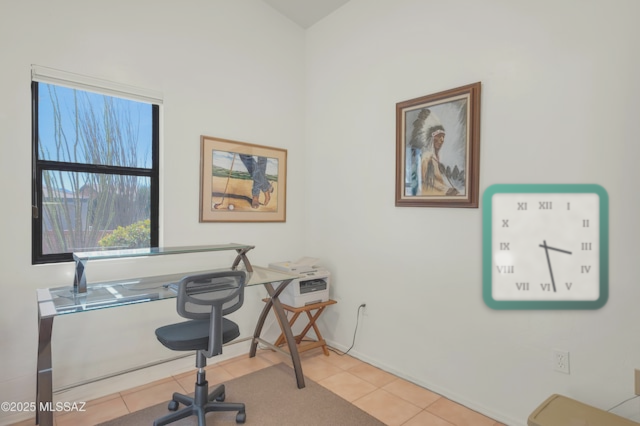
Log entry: 3 h 28 min
